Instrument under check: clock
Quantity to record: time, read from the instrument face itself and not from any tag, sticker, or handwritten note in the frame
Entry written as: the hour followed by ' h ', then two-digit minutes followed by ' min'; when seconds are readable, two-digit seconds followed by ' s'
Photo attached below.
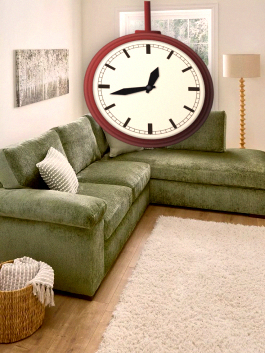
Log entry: 12 h 43 min
